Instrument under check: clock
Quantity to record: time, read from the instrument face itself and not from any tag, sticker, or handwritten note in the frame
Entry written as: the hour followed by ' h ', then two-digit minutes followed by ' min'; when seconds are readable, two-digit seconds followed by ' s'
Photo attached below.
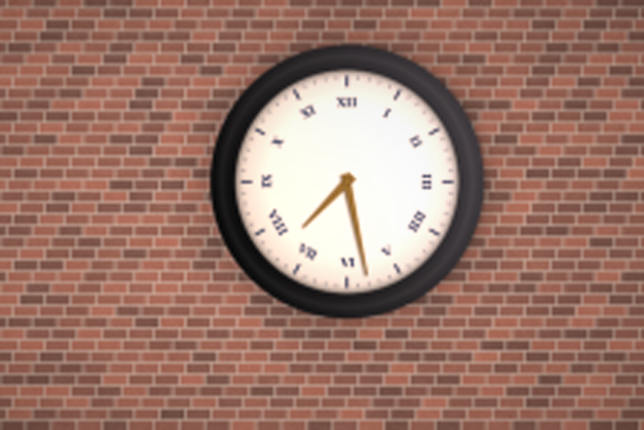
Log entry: 7 h 28 min
